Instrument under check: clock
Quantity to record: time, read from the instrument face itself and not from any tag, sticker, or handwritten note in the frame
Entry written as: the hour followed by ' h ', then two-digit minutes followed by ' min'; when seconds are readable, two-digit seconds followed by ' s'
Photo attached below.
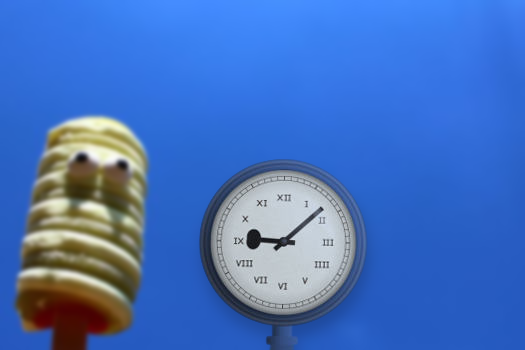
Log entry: 9 h 08 min
